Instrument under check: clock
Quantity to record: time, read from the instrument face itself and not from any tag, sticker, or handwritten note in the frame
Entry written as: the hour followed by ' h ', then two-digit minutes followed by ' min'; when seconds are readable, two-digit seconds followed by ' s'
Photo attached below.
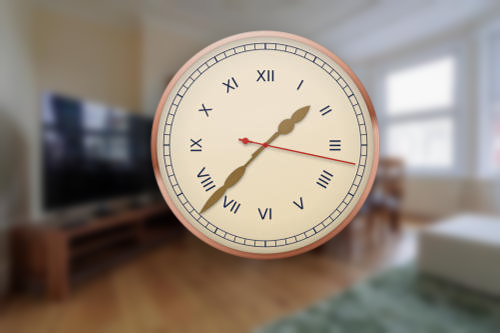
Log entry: 1 h 37 min 17 s
